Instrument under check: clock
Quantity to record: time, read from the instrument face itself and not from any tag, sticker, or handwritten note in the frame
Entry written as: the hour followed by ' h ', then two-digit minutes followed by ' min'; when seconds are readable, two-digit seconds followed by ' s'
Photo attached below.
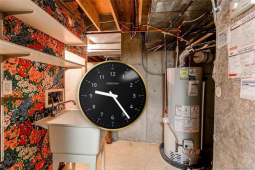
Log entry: 9 h 24 min
